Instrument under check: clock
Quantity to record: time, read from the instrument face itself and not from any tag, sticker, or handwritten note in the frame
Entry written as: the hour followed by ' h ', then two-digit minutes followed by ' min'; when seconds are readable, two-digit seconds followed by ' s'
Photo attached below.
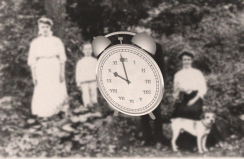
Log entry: 9 h 59 min
